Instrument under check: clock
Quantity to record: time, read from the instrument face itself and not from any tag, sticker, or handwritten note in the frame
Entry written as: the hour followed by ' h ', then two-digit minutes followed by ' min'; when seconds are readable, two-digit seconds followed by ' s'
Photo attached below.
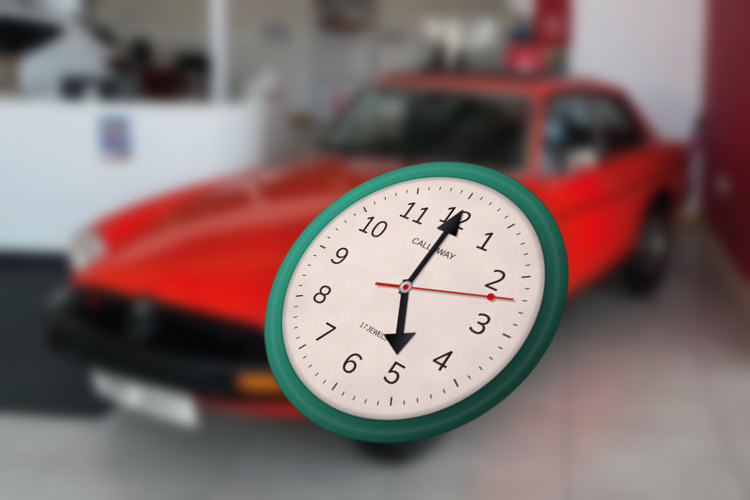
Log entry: 5 h 00 min 12 s
